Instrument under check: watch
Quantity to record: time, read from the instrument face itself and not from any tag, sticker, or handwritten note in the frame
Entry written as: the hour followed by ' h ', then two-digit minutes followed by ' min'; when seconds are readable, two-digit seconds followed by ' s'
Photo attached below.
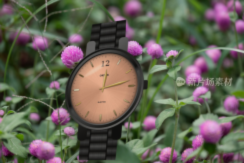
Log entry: 12 h 13 min
